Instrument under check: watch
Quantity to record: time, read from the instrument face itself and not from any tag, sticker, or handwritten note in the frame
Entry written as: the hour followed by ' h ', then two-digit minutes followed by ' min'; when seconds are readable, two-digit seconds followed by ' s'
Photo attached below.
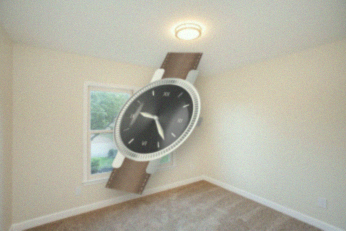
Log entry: 9 h 23 min
